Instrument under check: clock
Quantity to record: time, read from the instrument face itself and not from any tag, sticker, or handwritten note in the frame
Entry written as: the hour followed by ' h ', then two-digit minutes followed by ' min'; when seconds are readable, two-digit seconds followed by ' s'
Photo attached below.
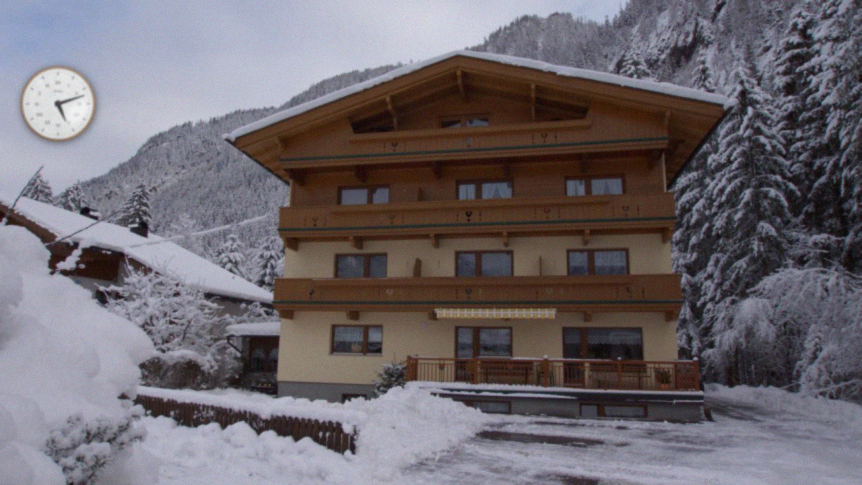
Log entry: 5 h 12 min
